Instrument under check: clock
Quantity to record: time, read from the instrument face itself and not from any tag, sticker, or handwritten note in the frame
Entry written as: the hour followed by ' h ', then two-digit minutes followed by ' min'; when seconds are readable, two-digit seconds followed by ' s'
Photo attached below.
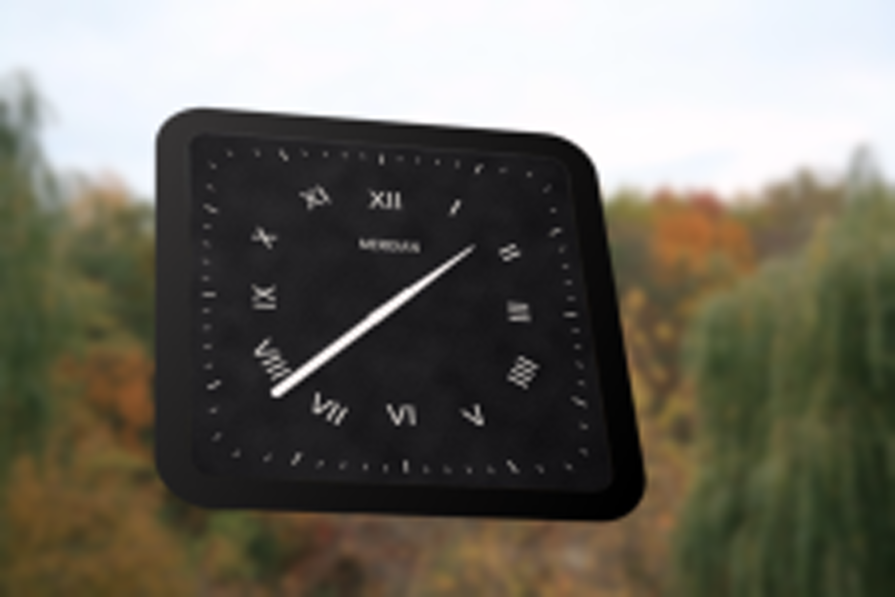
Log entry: 1 h 38 min
